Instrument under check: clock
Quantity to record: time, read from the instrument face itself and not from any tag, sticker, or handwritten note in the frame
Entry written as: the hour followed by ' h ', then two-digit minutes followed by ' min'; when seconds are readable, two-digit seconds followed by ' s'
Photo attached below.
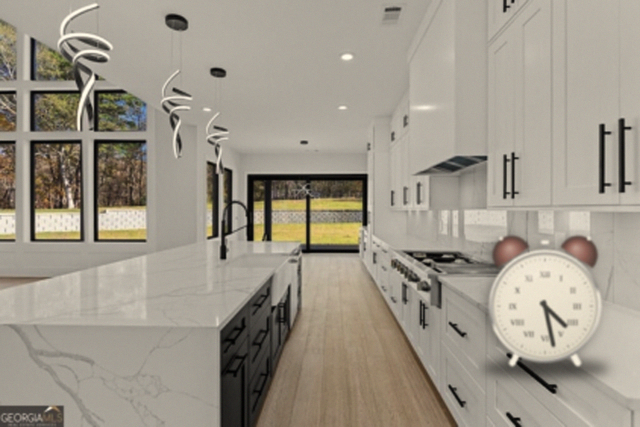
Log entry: 4 h 28 min
